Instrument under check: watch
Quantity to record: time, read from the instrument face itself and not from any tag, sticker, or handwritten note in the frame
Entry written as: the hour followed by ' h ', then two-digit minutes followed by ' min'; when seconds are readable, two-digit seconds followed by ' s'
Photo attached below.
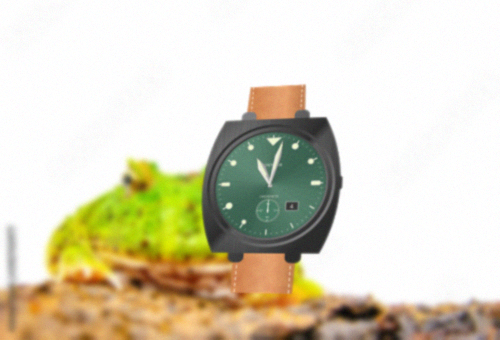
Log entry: 11 h 02 min
